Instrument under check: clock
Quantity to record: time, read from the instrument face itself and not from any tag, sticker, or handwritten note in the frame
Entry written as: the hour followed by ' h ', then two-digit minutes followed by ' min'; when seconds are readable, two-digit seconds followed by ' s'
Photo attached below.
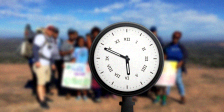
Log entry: 5 h 49 min
